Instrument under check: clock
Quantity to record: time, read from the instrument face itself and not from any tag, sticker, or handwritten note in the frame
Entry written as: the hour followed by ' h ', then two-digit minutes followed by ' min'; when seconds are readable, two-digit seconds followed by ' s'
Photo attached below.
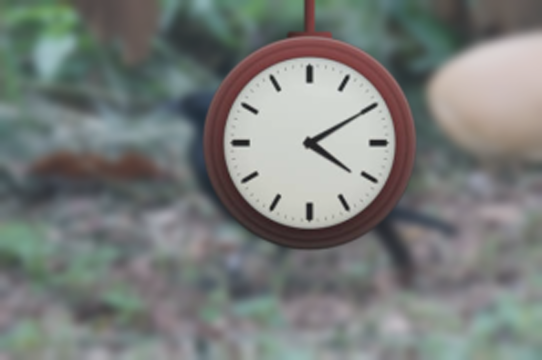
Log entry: 4 h 10 min
